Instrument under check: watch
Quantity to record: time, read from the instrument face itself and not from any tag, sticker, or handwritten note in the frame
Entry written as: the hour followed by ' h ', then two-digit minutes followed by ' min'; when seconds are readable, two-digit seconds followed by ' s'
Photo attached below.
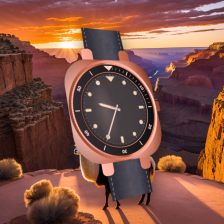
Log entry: 9 h 35 min
